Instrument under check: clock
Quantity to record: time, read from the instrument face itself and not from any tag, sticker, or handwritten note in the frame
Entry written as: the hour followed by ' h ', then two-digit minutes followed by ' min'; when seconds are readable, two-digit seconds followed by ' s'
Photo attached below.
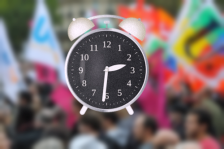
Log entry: 2 h 31 min
